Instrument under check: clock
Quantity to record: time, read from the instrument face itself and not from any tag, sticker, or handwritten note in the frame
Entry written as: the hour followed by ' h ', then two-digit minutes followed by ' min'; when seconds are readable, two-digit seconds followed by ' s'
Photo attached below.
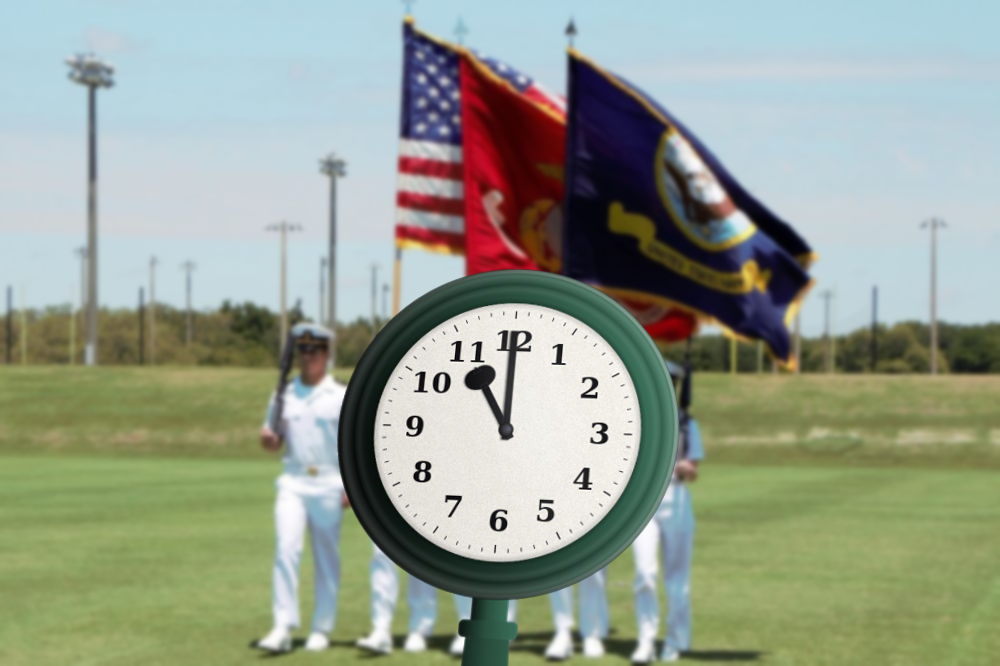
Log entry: 11 h 00 min
